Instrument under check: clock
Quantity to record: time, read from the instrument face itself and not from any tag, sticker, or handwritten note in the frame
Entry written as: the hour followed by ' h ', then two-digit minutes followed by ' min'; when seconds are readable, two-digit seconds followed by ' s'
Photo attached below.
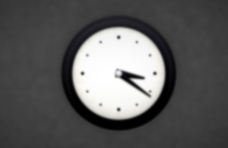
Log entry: 3 h 21 min
